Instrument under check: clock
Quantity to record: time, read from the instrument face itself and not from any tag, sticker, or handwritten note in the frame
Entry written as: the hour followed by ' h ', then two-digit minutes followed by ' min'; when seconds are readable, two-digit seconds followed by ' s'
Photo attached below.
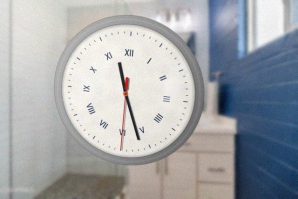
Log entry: 11 h 26 min 30 s
